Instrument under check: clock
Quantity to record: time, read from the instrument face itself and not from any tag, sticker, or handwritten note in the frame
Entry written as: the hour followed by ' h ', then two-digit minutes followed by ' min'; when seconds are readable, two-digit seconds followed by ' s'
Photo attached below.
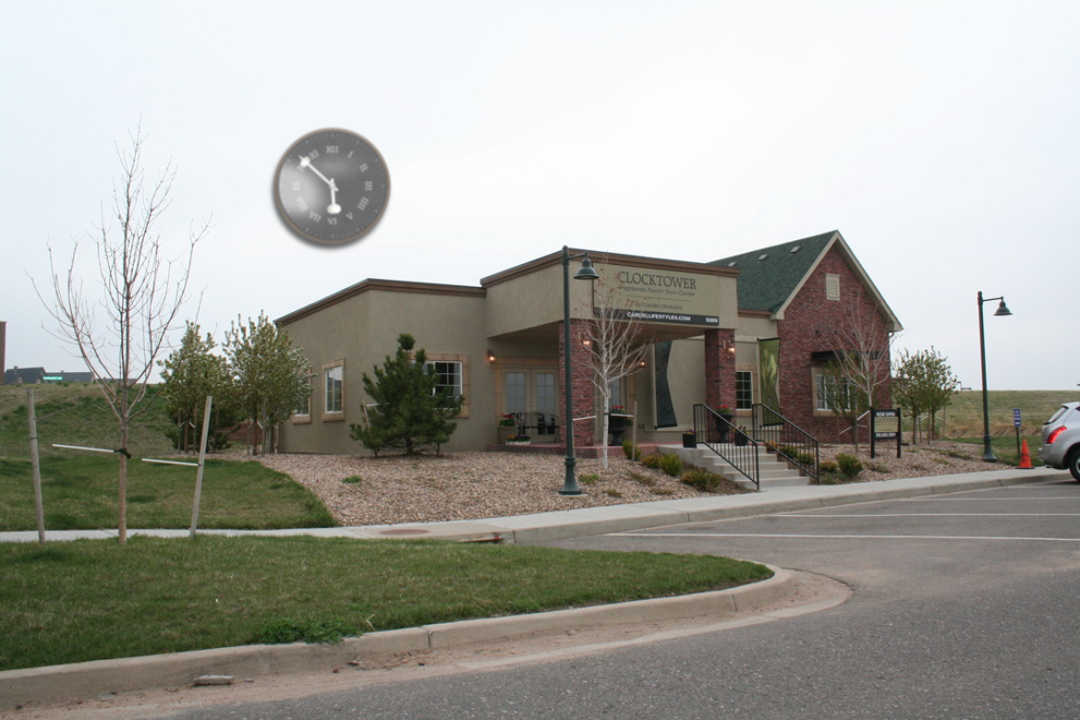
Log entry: 5 h 52 min
